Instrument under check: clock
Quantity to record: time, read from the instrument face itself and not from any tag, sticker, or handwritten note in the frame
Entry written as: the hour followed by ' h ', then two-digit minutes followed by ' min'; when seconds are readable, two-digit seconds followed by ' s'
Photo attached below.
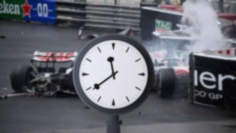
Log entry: 11 h 39 min
